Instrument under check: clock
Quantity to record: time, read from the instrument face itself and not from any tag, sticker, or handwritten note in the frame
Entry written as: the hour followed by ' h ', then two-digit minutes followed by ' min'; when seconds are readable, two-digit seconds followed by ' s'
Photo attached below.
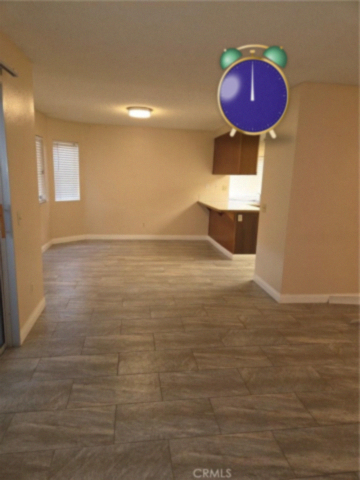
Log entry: 12 h 00 min
